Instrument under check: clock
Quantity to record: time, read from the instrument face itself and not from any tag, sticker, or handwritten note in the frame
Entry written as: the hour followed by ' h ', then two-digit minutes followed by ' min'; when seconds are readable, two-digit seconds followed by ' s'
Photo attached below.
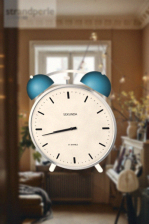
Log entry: 8 h 43 min
